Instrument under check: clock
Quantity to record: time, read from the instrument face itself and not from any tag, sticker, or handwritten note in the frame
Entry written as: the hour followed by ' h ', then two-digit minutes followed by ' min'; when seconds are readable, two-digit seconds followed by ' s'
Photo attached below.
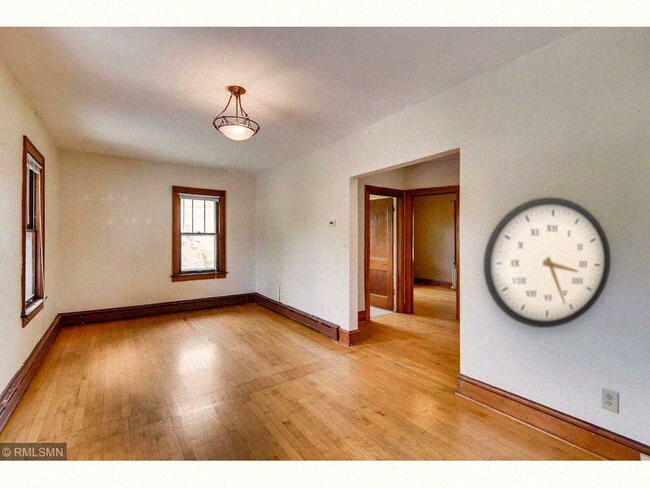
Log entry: 3 h 26 min
